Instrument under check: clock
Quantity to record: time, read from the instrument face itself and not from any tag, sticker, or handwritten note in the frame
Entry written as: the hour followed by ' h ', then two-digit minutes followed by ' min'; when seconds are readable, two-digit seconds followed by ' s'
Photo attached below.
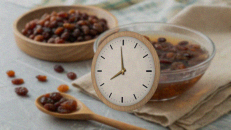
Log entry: 7 h 59 min
